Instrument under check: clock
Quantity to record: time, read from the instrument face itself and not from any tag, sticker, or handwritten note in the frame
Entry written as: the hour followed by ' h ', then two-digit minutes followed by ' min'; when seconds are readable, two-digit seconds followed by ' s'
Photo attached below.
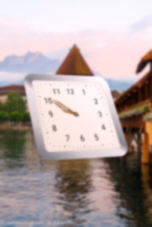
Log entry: 9 h 51 min
